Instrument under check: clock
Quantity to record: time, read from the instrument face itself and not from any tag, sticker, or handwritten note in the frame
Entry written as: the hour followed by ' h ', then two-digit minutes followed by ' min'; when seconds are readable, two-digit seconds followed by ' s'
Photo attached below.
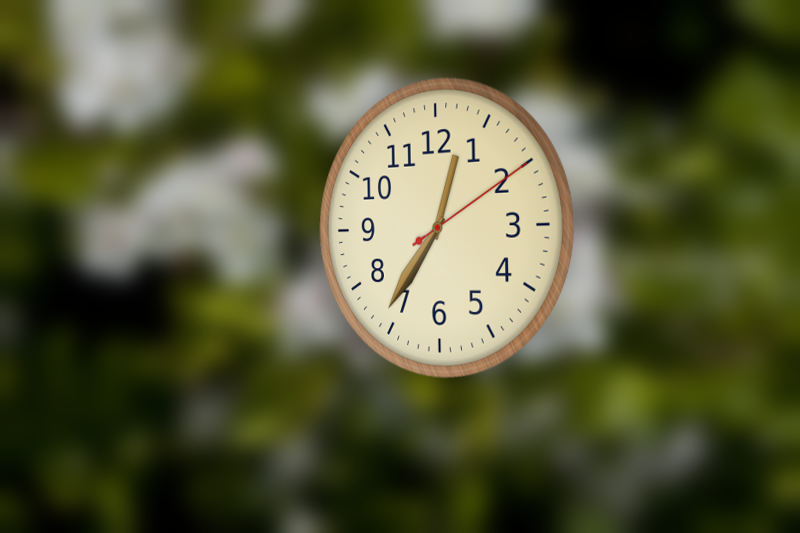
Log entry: 12 h 36 min 10 s
